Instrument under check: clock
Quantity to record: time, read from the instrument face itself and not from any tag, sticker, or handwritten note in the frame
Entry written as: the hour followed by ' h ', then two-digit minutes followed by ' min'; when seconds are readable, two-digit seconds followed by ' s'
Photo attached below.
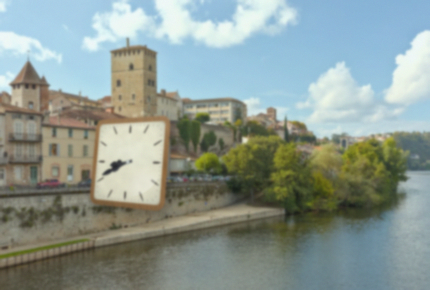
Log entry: 8 h 41 min
